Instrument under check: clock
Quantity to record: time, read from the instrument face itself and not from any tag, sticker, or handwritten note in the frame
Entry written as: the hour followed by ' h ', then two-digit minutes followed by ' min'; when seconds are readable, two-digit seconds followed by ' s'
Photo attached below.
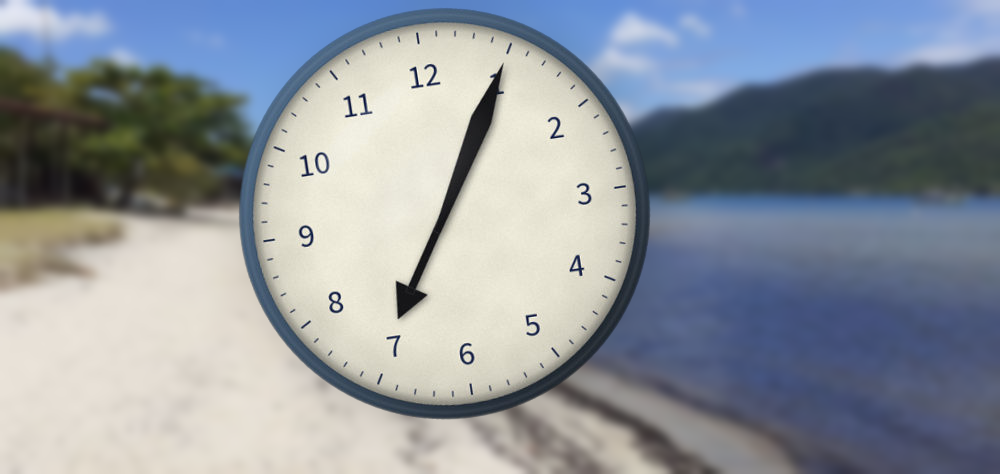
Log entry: 7 h 05 min
